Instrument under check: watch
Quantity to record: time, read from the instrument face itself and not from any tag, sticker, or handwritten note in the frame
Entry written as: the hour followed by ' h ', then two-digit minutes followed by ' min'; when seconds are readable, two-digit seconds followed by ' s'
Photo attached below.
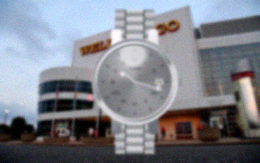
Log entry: 10 h 18 min
